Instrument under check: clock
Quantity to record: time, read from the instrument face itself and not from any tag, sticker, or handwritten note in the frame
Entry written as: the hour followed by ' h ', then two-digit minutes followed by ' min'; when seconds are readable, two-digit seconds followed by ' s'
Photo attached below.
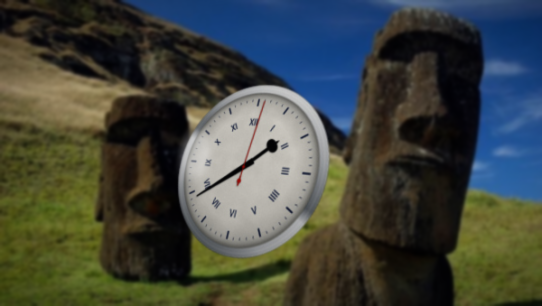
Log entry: 1 h 39 min 01 s
